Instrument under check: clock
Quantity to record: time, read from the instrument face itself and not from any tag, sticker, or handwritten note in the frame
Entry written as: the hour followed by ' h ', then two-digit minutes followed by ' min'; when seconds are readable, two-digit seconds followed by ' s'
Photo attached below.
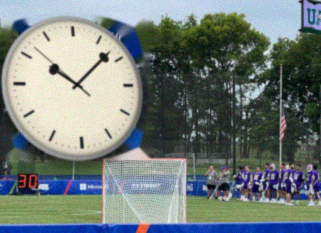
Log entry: 10 h 07 min 52 s
